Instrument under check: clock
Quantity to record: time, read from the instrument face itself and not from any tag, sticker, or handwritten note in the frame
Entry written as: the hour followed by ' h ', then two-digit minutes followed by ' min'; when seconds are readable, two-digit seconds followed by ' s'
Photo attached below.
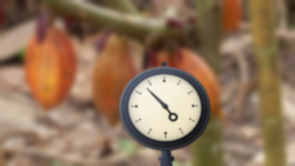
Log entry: 4 h 53 min
